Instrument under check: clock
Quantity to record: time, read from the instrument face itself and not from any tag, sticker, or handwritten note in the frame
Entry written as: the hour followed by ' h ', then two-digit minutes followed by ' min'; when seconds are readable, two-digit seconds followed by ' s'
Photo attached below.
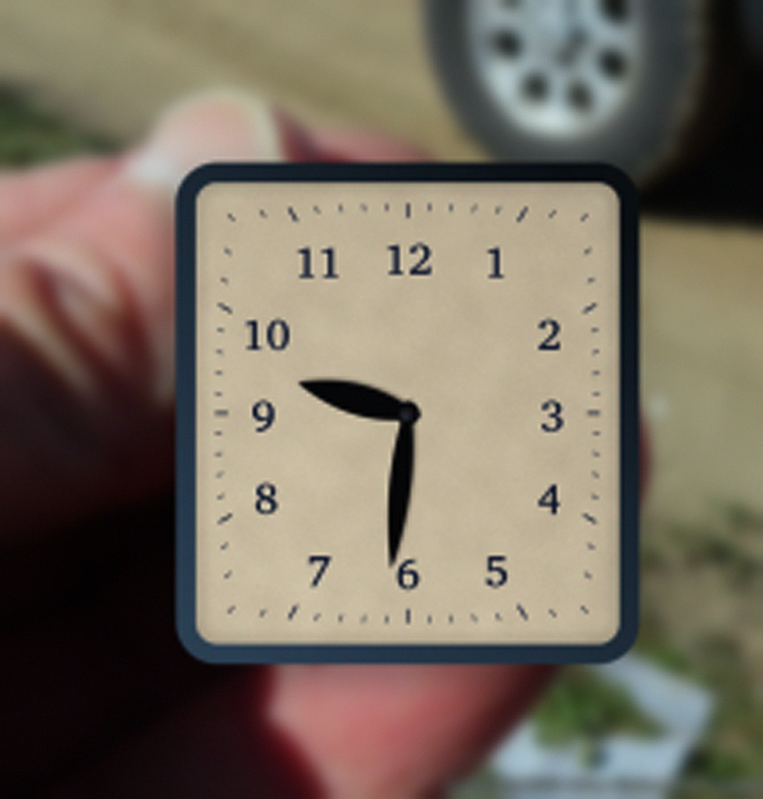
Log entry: 9 h 31 min
